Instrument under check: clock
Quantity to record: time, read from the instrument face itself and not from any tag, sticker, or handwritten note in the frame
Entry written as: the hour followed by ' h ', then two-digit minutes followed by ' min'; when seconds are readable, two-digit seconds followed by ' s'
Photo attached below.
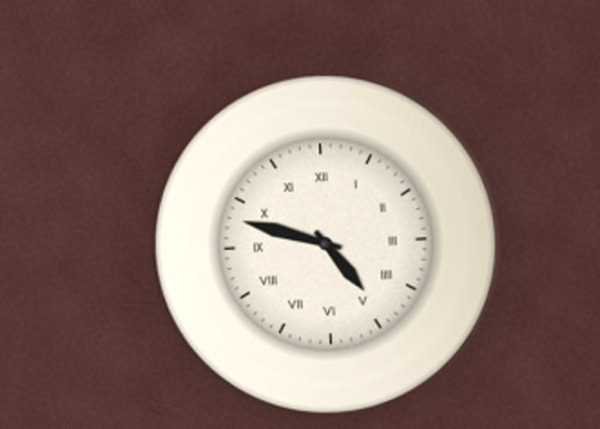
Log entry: 4 h 48 min
